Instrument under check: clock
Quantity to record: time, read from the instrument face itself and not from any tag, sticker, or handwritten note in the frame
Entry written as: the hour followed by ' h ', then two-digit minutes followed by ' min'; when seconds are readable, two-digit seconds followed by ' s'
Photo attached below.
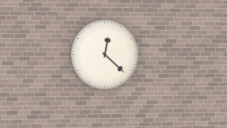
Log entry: 12 h 22 min
